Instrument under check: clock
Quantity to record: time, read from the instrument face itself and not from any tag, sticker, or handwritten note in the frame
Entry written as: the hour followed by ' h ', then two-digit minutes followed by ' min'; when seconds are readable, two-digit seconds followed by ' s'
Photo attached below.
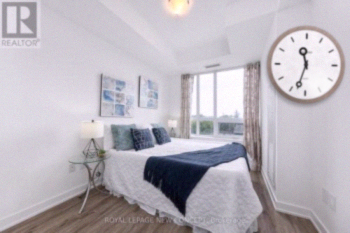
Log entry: 11 h 33 min
